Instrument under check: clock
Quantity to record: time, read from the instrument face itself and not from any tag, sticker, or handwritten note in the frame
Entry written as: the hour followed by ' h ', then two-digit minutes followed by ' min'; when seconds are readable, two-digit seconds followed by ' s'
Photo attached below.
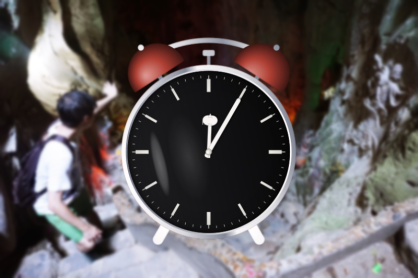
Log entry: 12 h 05 min
